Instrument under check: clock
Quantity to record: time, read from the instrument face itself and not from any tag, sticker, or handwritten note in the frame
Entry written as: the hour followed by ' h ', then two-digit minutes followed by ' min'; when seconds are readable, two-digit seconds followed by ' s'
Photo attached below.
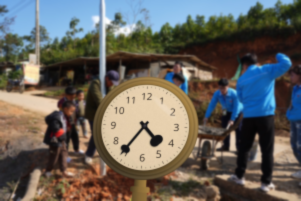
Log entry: 4 h 36 min
